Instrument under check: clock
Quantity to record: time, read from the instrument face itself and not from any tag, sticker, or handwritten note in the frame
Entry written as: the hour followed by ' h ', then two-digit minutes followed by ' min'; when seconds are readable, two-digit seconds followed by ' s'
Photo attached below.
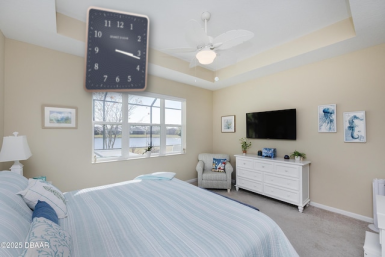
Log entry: 3 h 17 min
